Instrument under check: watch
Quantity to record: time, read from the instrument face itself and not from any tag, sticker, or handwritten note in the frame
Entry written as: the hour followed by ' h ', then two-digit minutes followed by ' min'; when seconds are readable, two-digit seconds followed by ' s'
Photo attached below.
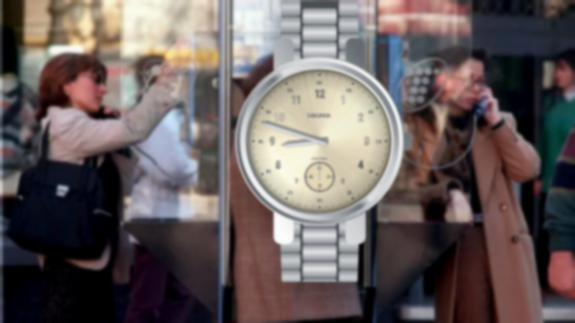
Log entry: 8 h 48 min
